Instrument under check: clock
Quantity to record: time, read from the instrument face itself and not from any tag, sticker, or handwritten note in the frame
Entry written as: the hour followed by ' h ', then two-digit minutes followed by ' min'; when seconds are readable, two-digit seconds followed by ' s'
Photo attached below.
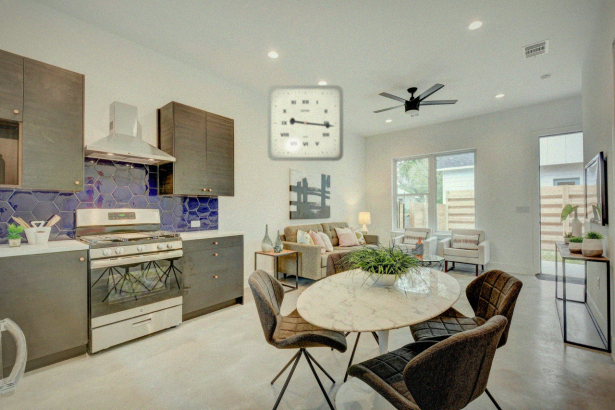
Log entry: 9 h 16 min
